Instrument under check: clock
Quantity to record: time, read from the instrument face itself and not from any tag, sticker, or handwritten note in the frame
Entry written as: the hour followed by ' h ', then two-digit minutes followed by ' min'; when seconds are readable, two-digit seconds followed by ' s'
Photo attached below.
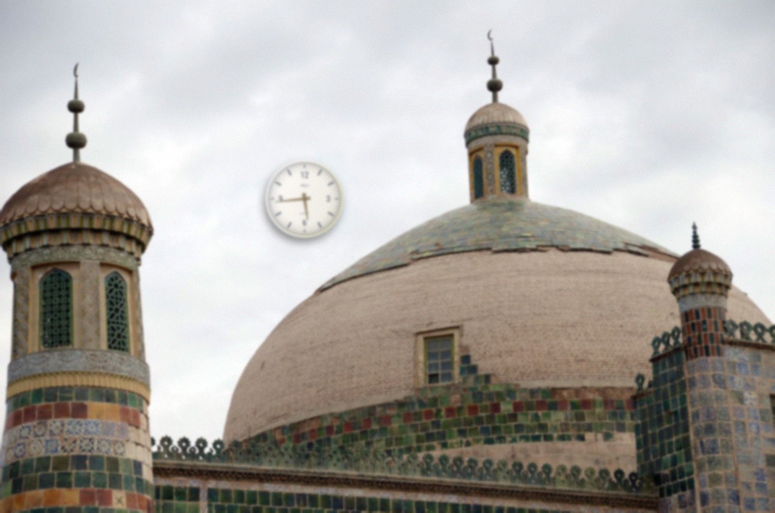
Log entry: 5 h 44 min
